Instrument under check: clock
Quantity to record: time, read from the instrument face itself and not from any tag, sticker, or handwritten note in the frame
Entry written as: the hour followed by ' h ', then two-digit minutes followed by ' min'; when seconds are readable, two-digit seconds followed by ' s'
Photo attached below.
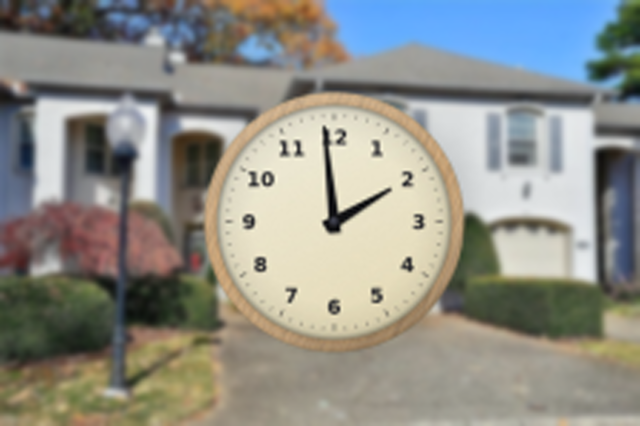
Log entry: 1 h 59 min
